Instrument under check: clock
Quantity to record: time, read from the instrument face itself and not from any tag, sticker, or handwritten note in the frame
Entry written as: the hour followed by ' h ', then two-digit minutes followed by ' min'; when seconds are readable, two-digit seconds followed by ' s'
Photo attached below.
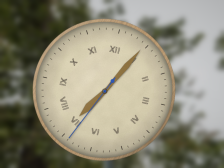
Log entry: 7 h 04 min 34 s
